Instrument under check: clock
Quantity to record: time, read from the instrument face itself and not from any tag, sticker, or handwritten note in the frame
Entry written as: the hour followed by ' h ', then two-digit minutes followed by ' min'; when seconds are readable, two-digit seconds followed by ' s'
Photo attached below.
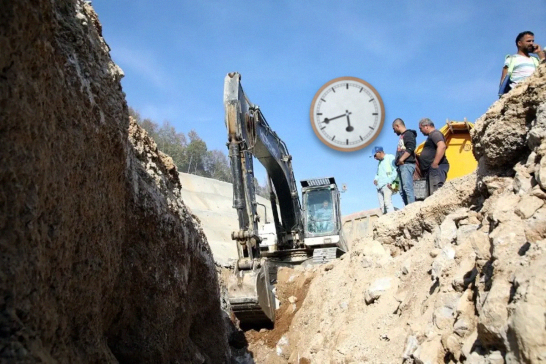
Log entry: 5 h 42 min
